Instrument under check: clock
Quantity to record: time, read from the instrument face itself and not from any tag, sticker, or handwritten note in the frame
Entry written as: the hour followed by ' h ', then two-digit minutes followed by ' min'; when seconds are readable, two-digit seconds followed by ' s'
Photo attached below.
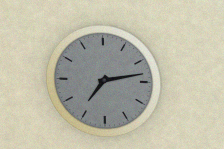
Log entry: 7 h 13 min
